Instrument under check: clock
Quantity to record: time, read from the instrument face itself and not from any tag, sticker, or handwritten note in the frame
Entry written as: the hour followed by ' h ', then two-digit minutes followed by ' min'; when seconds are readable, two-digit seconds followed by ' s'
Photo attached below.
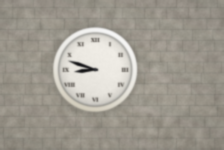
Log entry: 8 h 48 min
